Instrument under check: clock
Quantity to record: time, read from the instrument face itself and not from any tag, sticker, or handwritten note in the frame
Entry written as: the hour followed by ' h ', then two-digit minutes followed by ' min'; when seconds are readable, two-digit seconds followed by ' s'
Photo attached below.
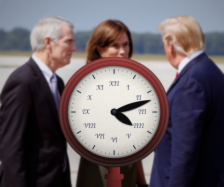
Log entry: 4 h 12 min
